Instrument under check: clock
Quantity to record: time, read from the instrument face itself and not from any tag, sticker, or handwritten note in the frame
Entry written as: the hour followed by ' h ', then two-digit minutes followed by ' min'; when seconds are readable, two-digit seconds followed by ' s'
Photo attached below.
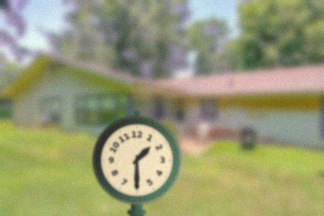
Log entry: 1 h 30 min
